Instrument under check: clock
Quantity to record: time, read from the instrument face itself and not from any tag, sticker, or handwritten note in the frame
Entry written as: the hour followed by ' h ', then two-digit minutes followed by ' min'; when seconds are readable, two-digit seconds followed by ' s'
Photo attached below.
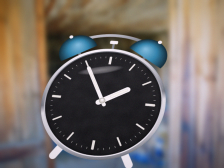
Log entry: 1 h 55 min
